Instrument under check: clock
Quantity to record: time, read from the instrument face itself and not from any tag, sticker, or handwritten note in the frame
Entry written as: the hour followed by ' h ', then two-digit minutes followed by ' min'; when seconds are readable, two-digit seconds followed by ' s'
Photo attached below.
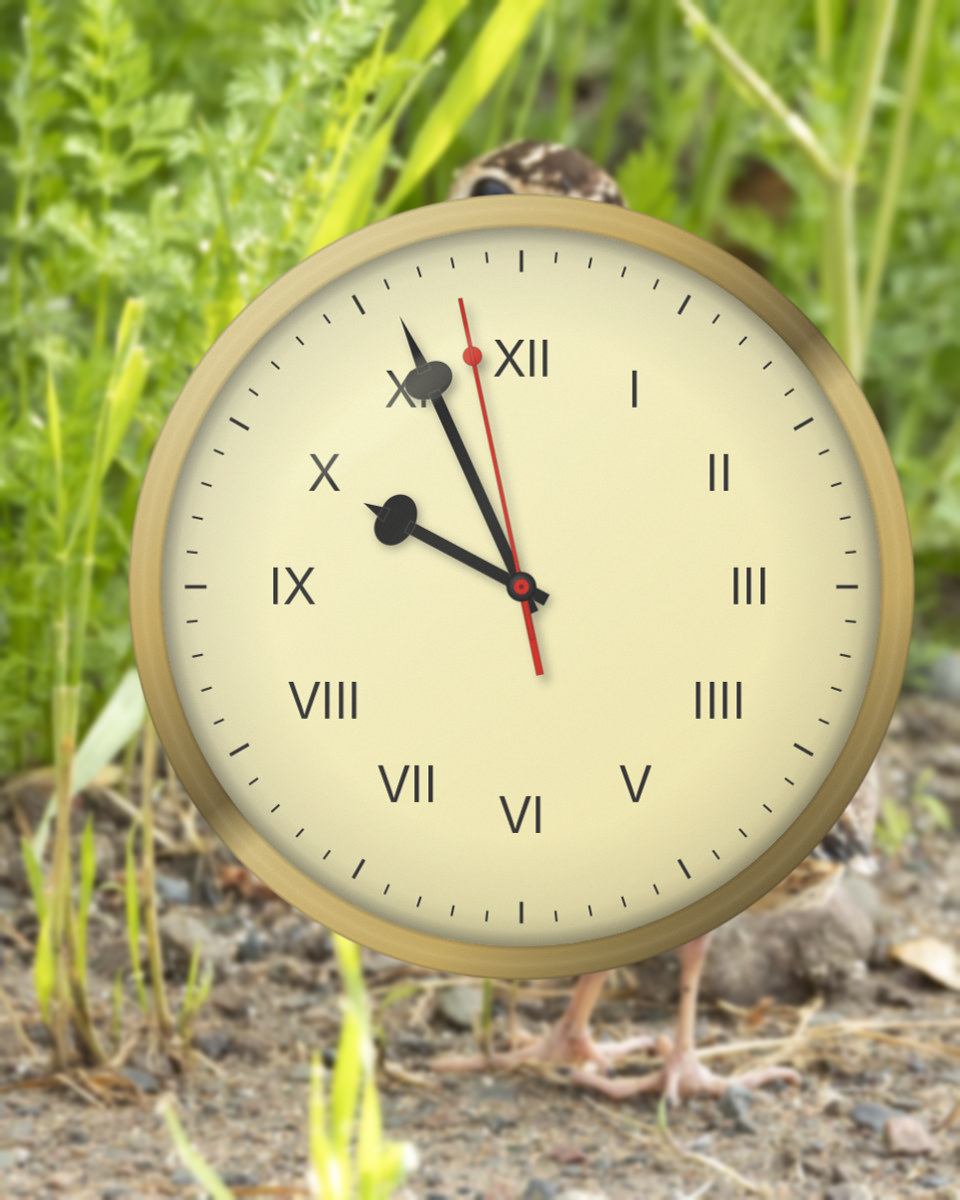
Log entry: 9 h 55 min 58 s
